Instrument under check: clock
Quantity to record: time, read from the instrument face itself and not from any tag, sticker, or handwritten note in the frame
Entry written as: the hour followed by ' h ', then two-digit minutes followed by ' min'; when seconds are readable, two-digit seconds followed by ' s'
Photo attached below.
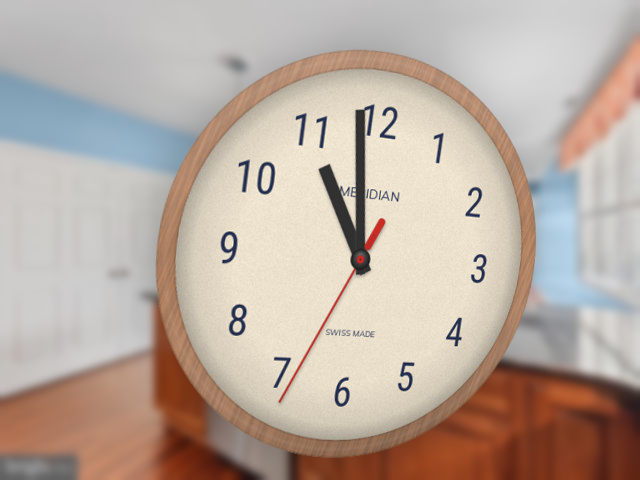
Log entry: 10 h 58 min 34 s
